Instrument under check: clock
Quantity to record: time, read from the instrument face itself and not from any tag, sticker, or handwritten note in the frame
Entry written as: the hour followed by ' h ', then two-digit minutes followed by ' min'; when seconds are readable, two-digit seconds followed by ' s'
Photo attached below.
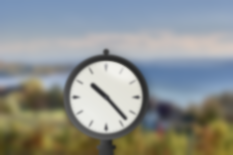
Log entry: 10 h 23 min
